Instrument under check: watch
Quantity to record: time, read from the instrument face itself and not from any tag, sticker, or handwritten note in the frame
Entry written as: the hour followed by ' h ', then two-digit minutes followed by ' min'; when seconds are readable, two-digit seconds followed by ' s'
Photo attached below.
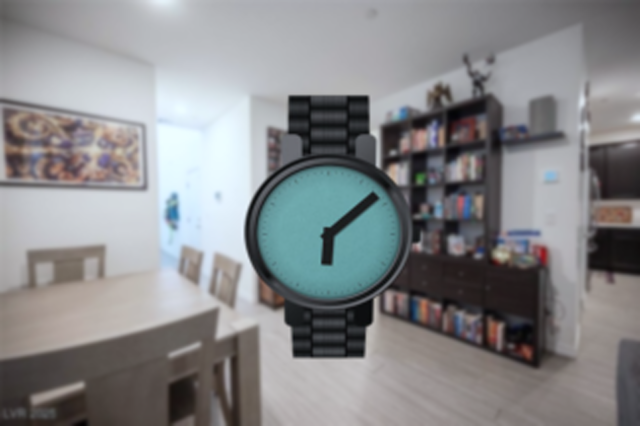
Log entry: 6 h 08 min
